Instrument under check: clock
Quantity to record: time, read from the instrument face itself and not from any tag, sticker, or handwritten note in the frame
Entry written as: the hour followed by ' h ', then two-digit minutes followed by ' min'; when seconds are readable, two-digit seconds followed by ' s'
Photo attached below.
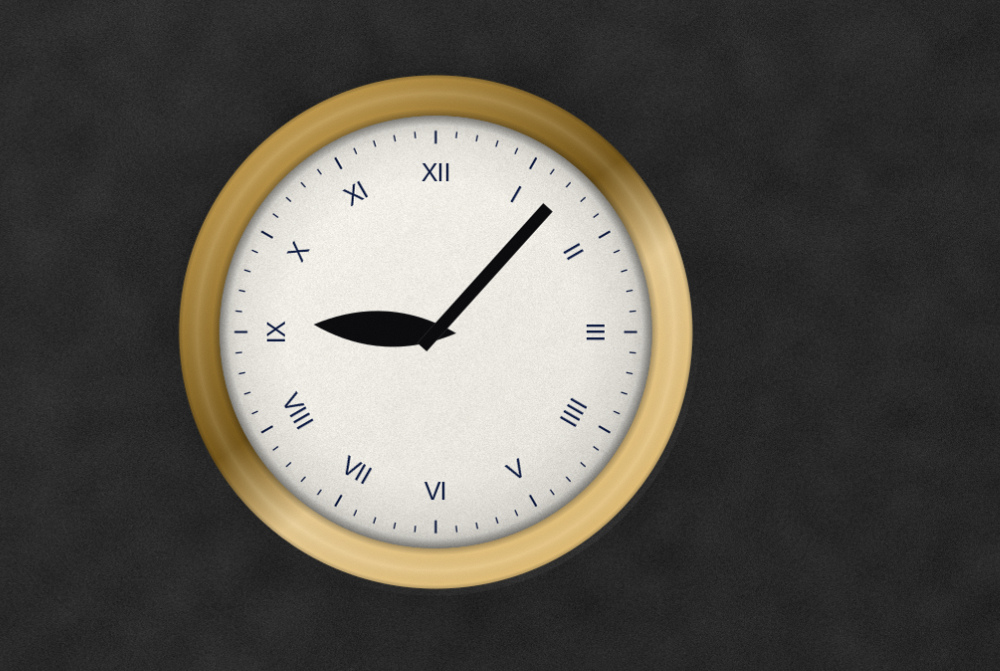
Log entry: 9 h 07 min
